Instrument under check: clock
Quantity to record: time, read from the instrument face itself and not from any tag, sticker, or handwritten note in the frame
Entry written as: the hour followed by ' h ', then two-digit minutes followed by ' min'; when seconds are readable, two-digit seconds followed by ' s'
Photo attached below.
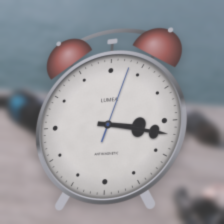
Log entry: 3 h 17 min 03 s
